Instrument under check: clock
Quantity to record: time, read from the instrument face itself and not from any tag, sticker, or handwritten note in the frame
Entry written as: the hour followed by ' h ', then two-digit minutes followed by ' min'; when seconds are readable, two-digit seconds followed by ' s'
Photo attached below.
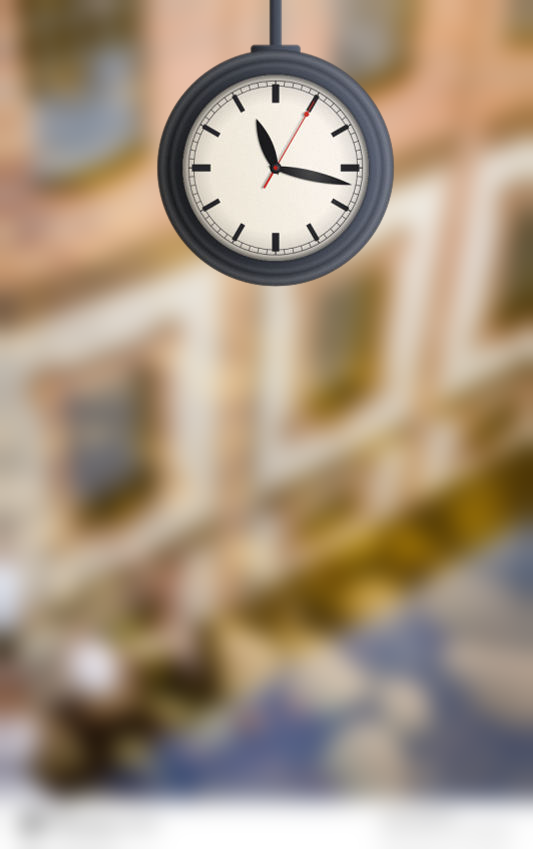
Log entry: 11 h 17 min 05 s
